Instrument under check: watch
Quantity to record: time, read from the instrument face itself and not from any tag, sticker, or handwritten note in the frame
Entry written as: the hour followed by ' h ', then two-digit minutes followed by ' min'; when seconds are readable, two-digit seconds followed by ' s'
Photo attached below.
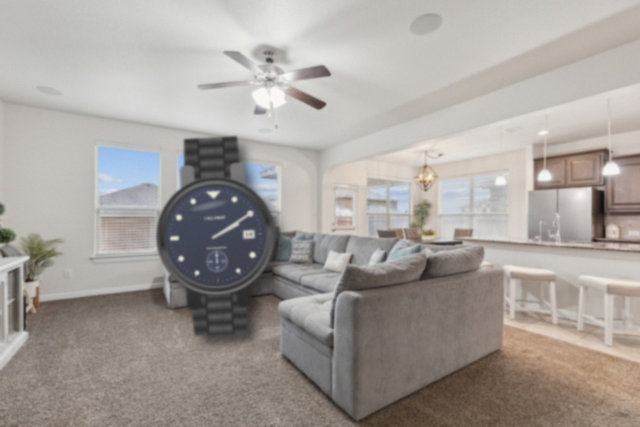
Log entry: 2 h 10 min
